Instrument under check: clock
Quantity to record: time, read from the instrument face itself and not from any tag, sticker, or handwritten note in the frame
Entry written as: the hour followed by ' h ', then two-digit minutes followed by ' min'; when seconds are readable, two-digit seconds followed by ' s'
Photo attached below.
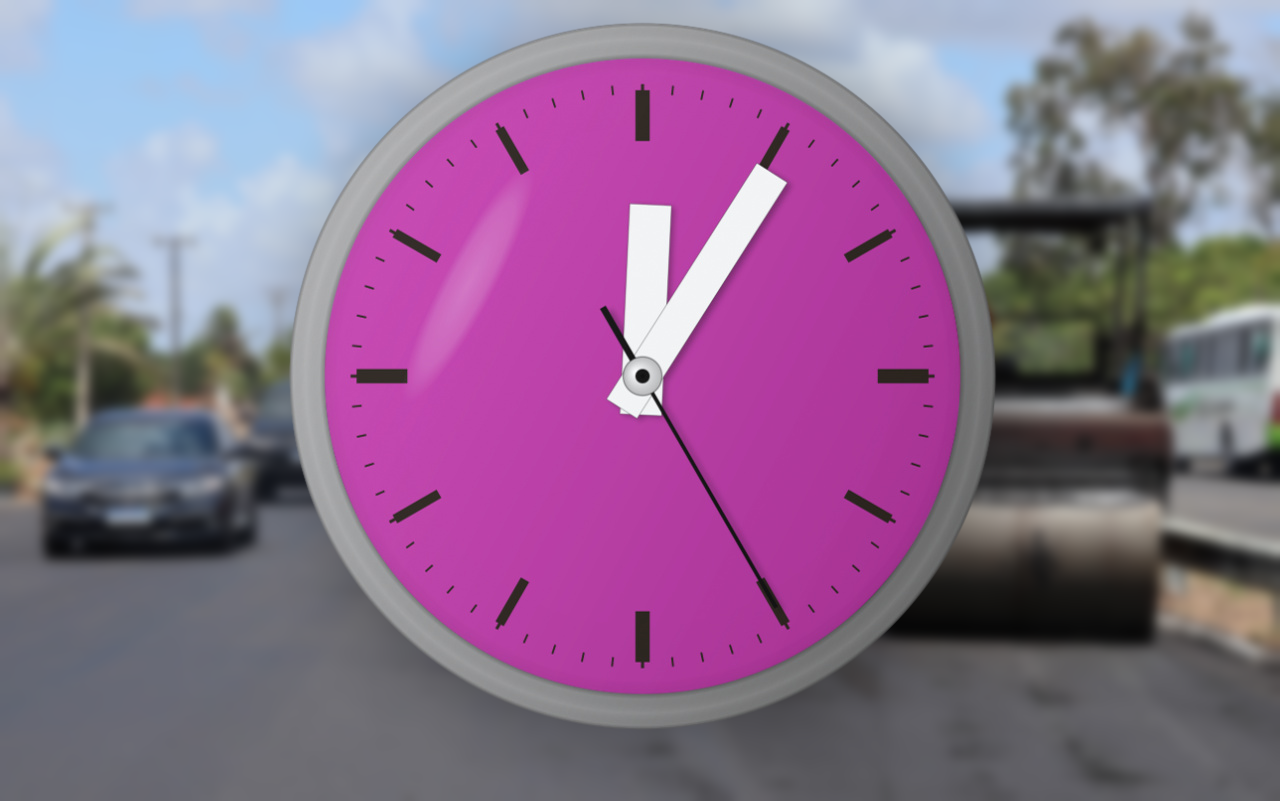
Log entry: 12 h 05 min 25 s
